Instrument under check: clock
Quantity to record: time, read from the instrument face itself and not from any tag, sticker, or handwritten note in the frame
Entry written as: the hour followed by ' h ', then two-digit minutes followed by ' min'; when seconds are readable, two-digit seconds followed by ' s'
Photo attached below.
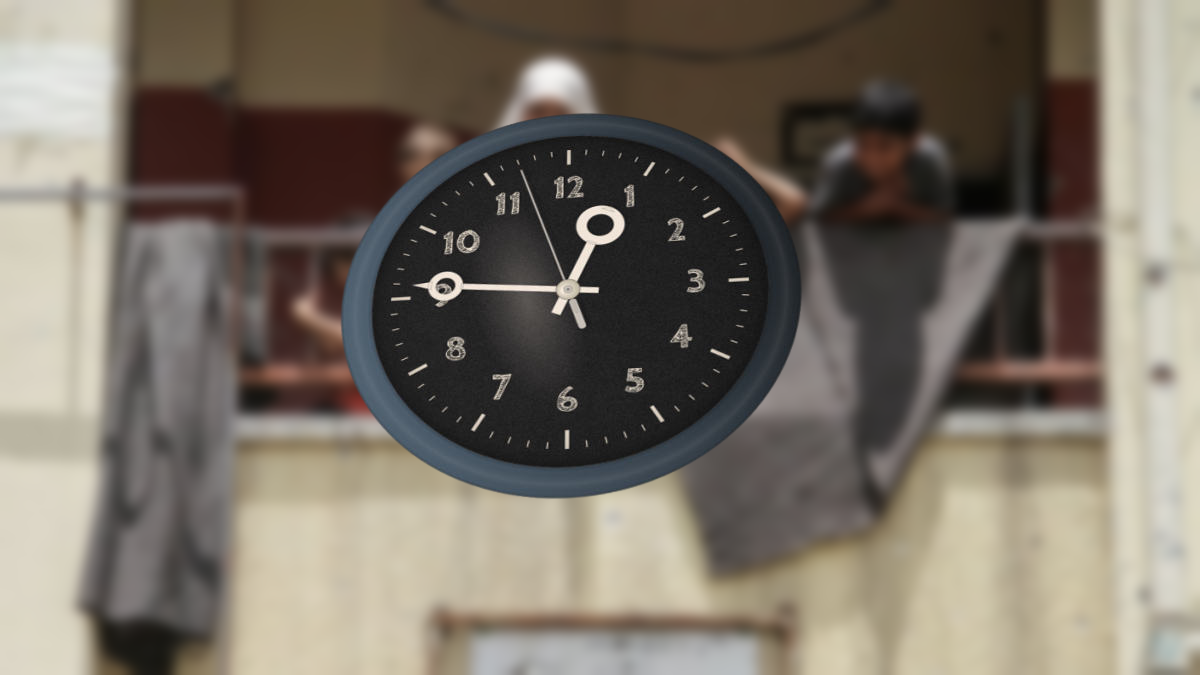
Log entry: 12 h 45 min 57 s
